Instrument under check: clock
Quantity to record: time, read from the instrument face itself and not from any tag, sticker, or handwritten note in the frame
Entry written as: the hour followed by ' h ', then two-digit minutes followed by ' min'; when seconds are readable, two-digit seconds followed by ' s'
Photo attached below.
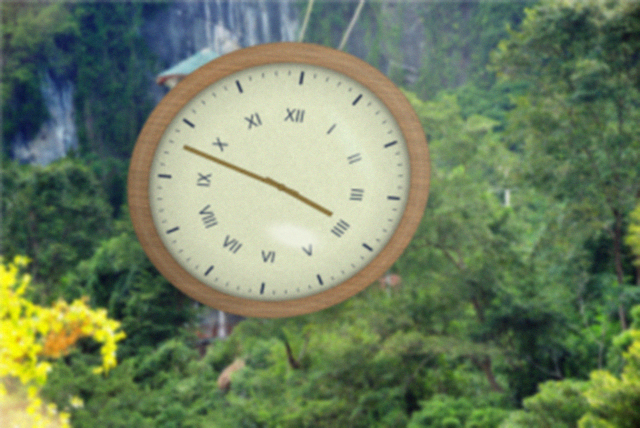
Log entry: 3 h 48 min
